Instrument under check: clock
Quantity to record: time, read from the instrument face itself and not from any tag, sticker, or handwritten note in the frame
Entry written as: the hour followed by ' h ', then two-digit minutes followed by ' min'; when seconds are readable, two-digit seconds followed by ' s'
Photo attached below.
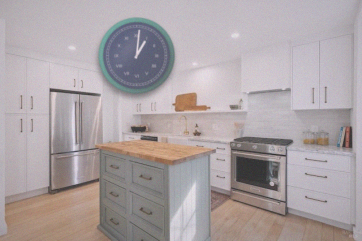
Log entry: 1 h 01 min
